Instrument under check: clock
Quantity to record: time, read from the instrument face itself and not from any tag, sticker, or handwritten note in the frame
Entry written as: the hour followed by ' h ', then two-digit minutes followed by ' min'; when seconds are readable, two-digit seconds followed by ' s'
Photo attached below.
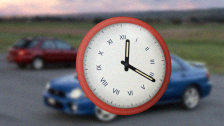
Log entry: 12 h 21 min
